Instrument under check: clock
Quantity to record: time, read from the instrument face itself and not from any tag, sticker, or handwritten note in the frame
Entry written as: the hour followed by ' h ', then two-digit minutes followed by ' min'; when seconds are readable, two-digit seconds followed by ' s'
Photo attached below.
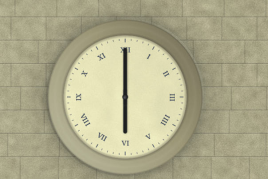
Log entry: 6 h 00 min
